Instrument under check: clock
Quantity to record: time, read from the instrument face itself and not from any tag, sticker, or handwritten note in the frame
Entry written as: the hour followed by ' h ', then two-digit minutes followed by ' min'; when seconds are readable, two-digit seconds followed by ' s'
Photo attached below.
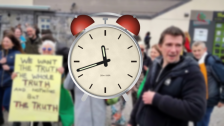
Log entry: 11 h 42 min
